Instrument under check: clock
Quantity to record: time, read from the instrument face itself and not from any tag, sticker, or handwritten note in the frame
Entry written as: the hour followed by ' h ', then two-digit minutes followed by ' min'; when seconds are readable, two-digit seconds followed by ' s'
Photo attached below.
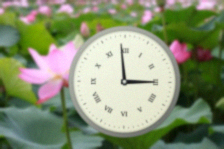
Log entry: 2 h 59 min
